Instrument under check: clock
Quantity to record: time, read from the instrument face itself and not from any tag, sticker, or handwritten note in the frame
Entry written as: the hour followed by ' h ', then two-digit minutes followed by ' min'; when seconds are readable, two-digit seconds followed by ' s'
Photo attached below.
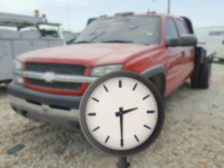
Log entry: 2 h 30 min
